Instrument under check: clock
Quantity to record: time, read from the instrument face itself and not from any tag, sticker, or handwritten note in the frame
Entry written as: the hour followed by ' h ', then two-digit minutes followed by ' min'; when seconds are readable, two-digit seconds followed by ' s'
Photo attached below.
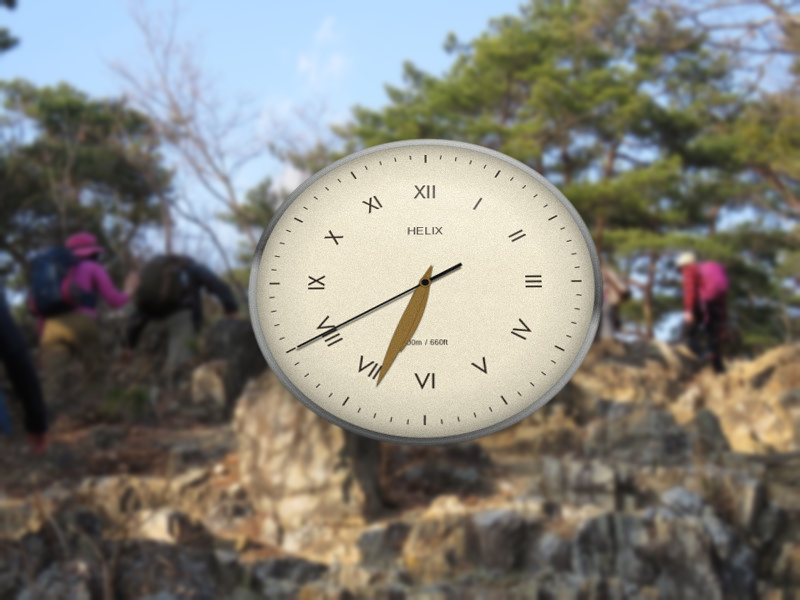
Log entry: 6 h 33 min 40 s
